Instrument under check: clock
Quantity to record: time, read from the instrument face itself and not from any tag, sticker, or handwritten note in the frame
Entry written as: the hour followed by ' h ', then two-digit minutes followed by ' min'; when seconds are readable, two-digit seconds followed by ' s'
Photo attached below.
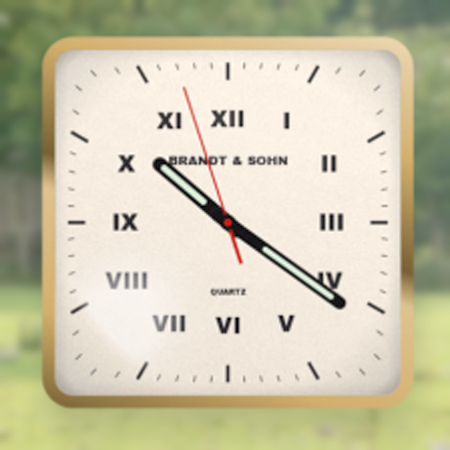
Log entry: 10 h 20 min 57 s
